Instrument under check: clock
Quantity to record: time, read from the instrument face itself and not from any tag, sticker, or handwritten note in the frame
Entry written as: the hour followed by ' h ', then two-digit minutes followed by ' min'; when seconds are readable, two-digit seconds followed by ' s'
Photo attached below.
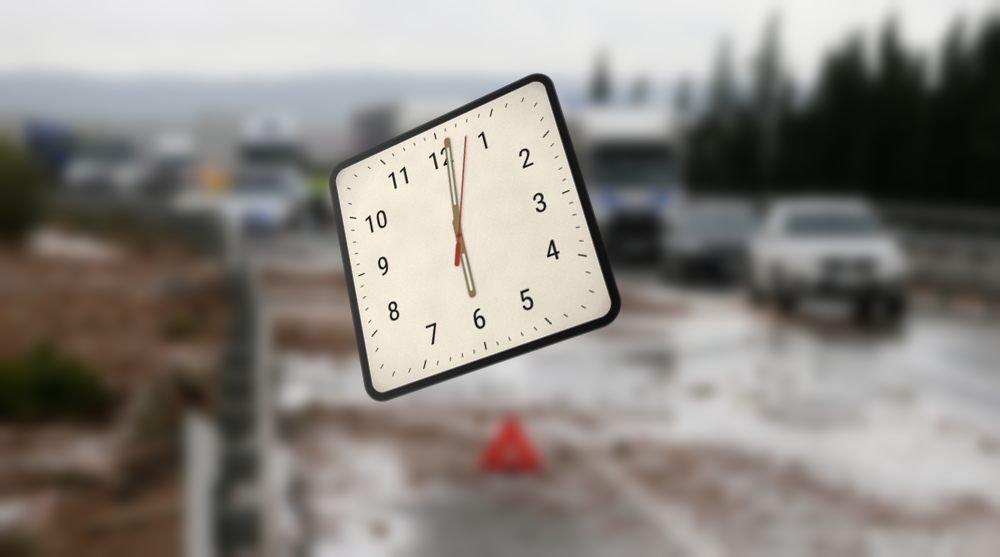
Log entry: 6 h 01 min 03 s
